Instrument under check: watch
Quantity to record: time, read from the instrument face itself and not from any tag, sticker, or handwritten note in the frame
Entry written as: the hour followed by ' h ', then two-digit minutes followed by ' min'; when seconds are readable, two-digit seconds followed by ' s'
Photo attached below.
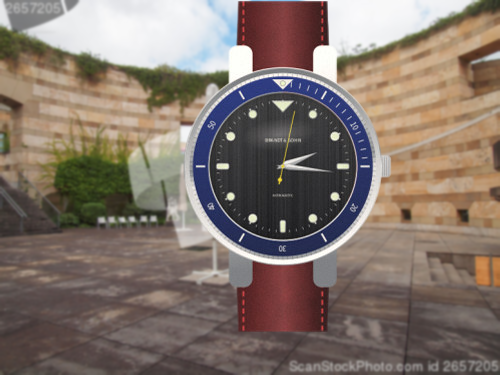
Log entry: 2 h 16 min 02 s
